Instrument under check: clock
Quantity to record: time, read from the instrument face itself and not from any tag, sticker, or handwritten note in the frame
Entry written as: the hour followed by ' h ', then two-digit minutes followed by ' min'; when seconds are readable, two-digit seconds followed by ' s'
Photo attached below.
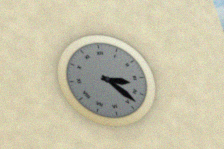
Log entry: 3 h 23 min
